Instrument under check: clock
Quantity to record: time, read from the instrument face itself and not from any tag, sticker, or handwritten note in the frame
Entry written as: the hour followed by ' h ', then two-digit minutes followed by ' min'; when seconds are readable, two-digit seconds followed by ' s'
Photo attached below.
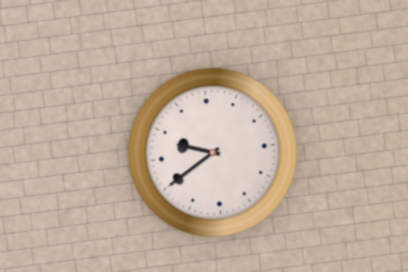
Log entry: 9 h 40 min
